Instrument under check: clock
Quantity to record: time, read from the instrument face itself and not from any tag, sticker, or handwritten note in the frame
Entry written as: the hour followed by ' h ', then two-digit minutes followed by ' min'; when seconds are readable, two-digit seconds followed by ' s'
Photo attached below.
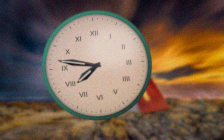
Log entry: 7 h 47 min
